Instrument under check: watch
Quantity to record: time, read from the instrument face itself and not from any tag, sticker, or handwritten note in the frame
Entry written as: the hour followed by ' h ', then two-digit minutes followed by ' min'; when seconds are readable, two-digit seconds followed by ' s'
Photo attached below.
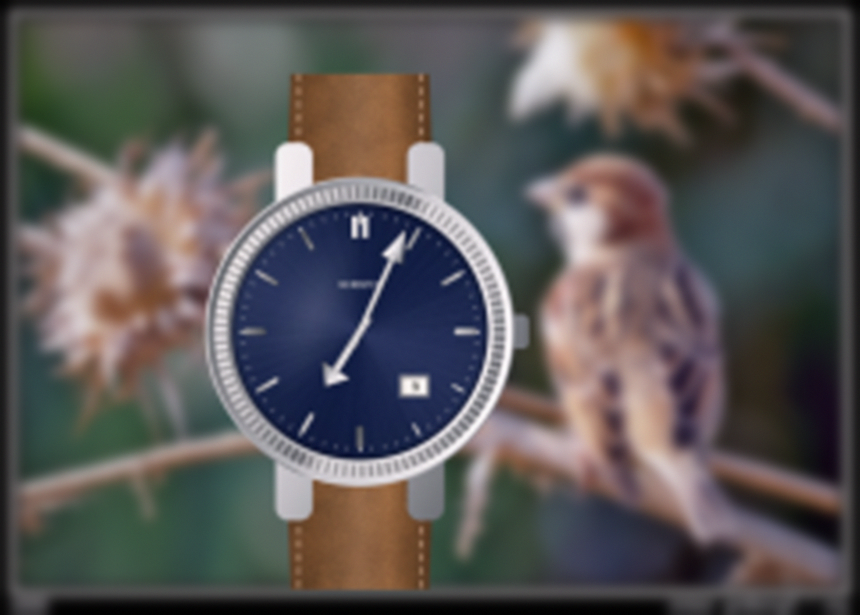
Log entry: 7 h 04 min
